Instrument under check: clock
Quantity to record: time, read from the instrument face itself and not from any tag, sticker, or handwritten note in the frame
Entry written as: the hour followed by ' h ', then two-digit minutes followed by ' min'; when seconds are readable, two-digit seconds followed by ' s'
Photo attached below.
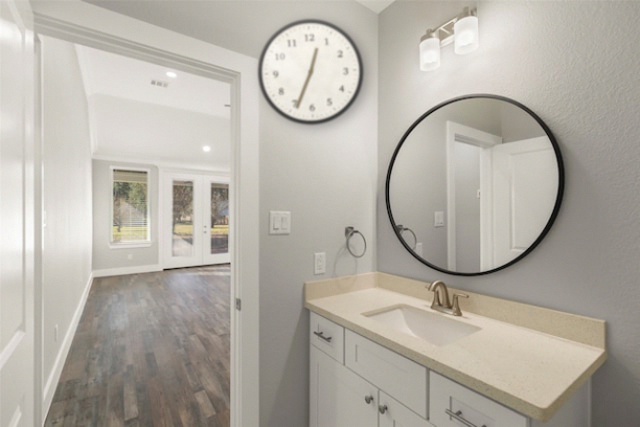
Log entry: 12 h 34 min
